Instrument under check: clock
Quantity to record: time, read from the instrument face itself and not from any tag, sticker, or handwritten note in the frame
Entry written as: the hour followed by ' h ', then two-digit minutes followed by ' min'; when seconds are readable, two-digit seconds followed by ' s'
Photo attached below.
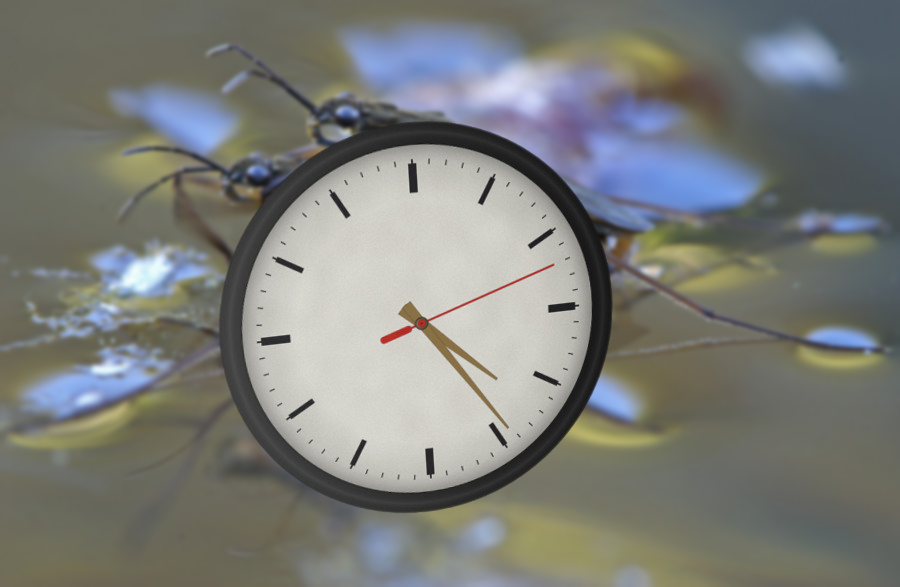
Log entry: 4 h 24 min 12 s
